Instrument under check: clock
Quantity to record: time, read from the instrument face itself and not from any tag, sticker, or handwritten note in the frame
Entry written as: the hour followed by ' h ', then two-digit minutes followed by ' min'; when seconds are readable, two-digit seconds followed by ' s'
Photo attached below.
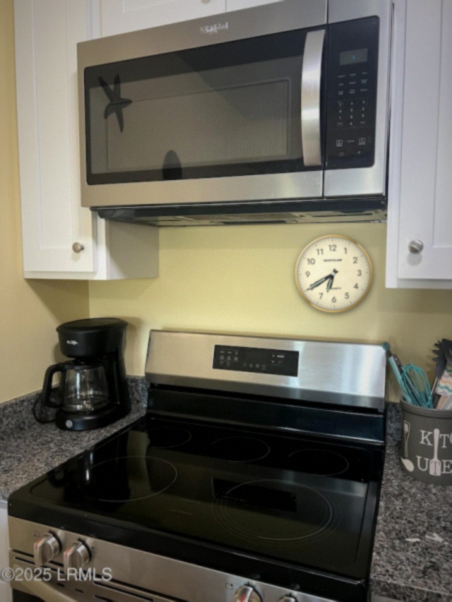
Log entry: 6 h 40 min
